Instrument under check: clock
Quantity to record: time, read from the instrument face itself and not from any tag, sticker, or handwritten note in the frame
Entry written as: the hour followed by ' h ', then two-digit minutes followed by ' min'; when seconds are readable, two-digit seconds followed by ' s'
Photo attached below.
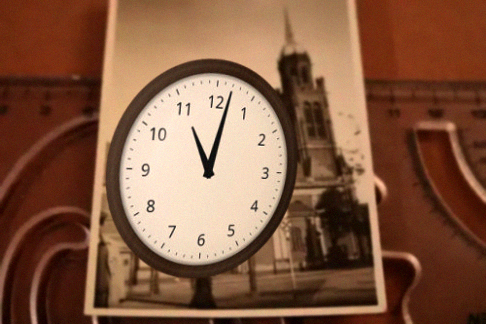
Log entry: 11 h 02 min
